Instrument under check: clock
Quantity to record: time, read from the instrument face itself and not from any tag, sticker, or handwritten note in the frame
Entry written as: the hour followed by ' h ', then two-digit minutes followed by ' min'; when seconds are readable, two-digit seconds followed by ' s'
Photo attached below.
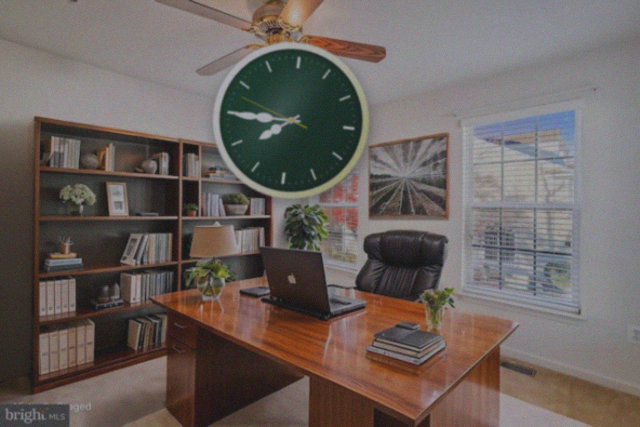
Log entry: 7 h 44 min 48 s
